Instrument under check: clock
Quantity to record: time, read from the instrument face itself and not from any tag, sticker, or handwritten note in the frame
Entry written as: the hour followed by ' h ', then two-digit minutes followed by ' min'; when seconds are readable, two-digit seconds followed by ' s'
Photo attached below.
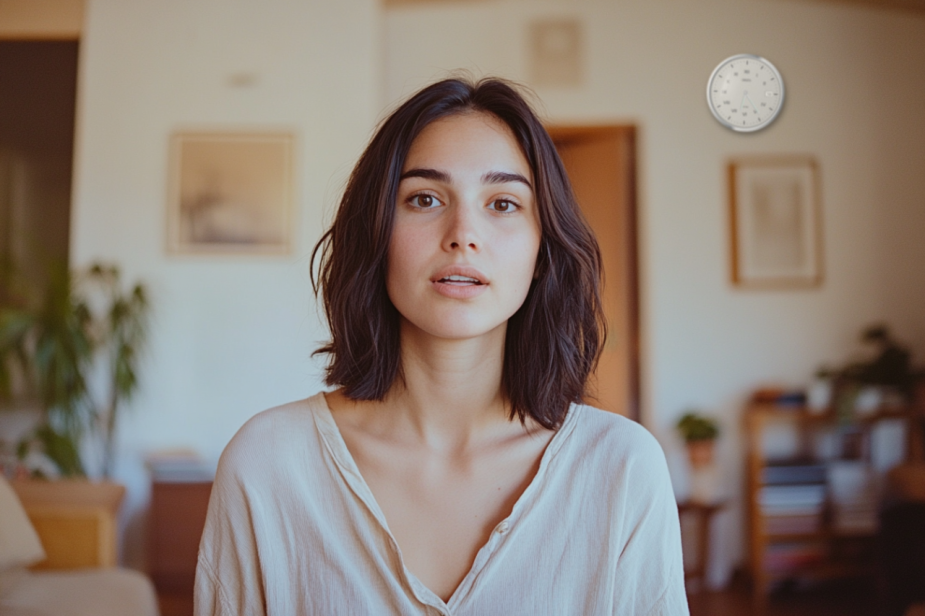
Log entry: 6 h 24 min
